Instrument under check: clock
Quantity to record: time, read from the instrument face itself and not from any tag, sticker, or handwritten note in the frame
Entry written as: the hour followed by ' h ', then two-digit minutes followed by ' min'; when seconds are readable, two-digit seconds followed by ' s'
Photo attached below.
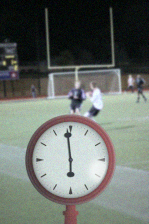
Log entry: 5 h 59 min
